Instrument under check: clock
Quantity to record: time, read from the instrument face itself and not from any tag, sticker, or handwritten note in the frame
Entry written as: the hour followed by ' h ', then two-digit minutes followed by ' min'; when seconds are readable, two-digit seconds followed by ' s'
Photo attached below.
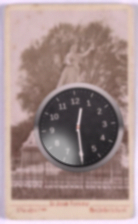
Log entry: 12 h 30 min
